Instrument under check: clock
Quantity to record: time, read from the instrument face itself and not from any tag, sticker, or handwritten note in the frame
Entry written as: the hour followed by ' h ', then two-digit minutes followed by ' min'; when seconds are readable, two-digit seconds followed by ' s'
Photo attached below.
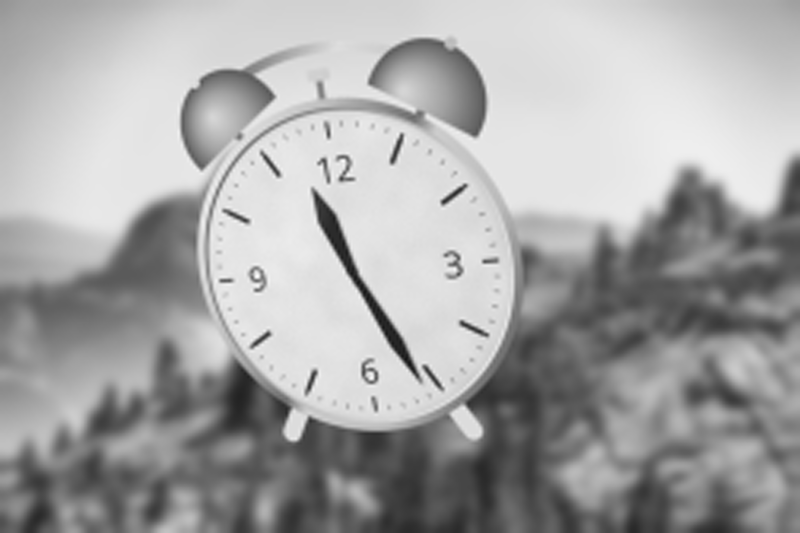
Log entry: 11 h 26 min
